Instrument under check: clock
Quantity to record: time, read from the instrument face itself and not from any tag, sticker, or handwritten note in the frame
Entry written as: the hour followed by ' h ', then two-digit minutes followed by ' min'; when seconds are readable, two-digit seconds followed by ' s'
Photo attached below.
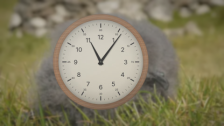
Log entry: 11 h 06 min
